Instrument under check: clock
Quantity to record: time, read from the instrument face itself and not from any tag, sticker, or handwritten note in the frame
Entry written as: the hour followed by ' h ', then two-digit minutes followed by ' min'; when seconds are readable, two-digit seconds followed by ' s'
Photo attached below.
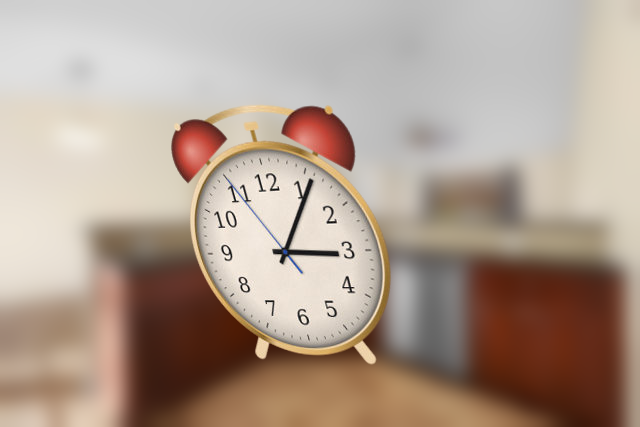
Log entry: 3 h 05 min 55 s
